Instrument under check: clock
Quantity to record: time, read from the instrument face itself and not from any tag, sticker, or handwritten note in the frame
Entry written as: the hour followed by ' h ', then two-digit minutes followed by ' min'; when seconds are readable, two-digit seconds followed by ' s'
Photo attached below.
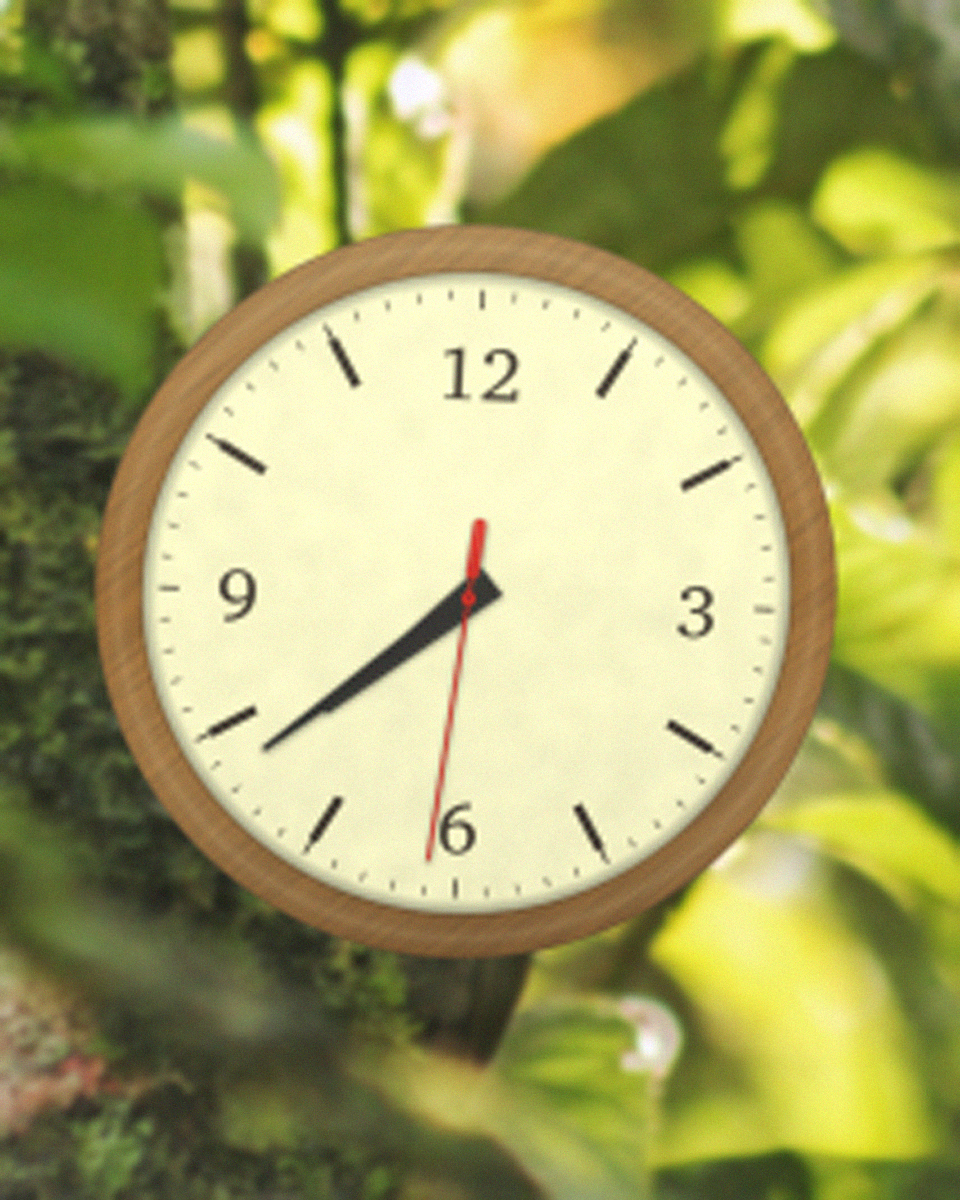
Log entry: 7 h 38 min 31 s
